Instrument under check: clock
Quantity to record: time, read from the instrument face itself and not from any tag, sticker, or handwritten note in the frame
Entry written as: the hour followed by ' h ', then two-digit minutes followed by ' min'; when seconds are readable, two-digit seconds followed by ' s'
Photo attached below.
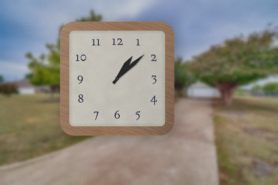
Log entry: 1 h 08 min
